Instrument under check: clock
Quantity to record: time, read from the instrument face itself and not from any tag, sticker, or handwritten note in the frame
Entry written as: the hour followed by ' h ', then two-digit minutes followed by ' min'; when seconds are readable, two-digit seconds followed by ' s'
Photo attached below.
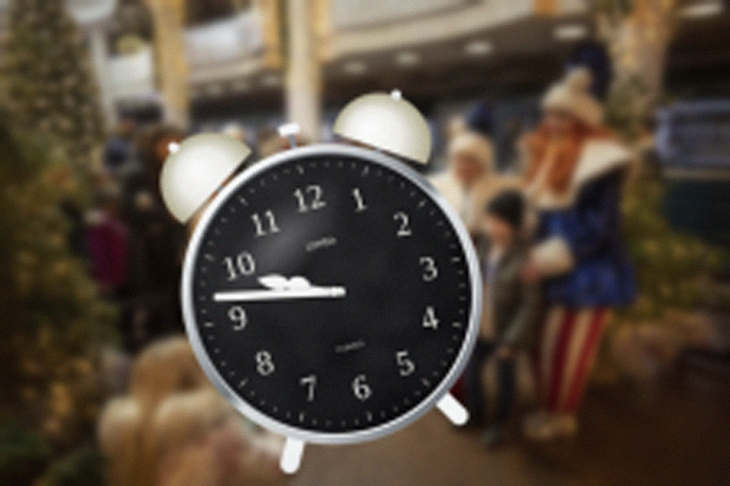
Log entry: 9 h 47 min
